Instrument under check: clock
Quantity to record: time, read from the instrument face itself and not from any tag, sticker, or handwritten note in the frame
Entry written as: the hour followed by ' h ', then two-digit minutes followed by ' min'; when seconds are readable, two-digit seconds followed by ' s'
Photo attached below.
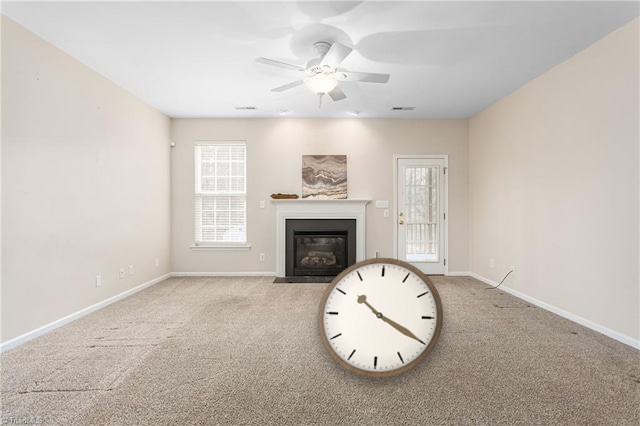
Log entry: 10 h 20 min
